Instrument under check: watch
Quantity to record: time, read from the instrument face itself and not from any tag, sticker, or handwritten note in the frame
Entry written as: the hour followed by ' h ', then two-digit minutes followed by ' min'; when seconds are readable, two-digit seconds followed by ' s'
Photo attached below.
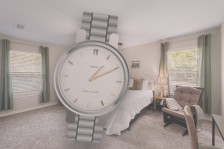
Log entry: 1 h 10 min
